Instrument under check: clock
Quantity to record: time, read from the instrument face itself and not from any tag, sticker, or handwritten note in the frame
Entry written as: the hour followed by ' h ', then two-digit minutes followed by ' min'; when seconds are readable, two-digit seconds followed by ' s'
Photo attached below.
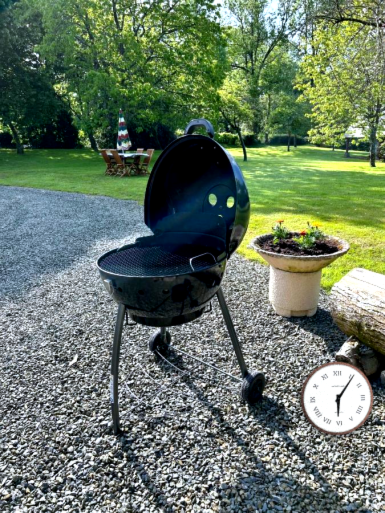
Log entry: 6 h 06 min
